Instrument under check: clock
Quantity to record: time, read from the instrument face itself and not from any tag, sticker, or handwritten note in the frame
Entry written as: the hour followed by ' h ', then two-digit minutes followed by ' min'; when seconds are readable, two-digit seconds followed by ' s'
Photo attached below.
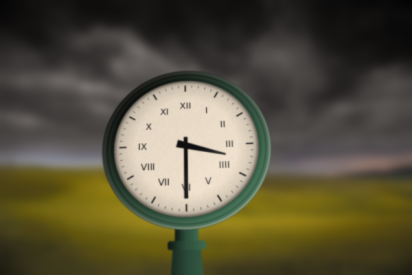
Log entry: 3 h 30 min
